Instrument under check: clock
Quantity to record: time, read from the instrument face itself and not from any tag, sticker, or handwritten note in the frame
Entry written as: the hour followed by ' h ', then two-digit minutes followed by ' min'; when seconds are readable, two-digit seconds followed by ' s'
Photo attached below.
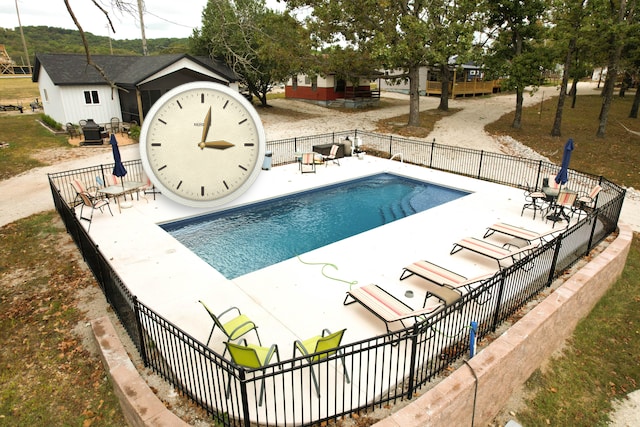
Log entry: 3 h 02 min
